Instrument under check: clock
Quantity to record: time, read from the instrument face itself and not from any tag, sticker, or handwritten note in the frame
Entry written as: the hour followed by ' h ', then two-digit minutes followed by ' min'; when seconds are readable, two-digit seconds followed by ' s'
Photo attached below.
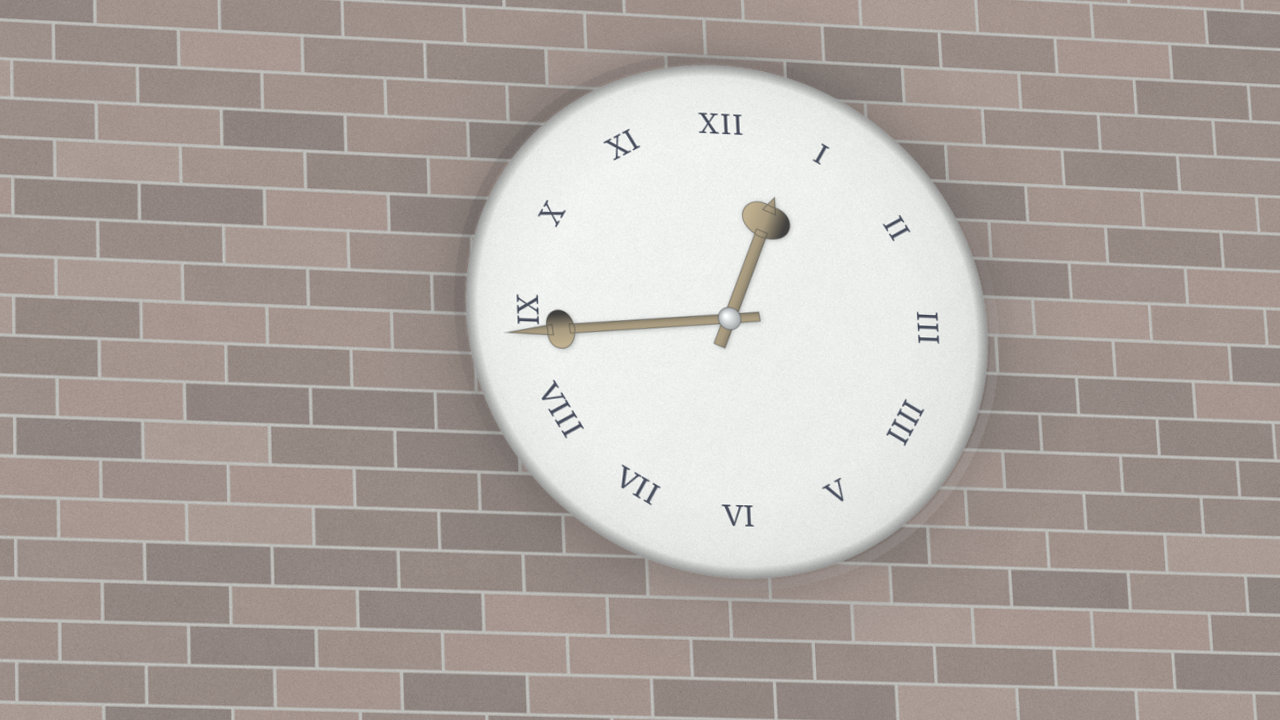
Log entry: 12 h 44 min
